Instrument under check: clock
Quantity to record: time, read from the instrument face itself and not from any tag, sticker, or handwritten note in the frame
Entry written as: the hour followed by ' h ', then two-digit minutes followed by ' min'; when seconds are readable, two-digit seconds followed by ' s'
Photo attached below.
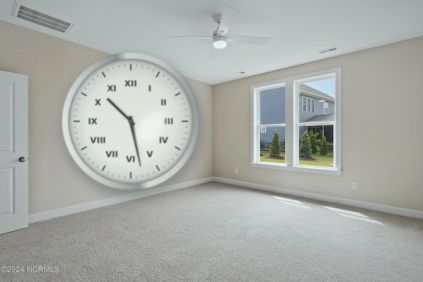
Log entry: 10 h 28 min
